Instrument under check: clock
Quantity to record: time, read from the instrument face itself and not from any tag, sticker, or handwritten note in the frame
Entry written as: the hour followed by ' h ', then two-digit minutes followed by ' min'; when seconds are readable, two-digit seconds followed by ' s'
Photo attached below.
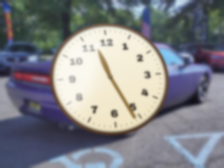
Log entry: 11 h 26 min
